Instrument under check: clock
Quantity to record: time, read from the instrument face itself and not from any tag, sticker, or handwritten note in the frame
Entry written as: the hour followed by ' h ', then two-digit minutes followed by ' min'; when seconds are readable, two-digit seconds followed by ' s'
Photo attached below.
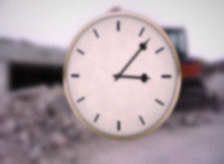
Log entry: 3 h 07 min
